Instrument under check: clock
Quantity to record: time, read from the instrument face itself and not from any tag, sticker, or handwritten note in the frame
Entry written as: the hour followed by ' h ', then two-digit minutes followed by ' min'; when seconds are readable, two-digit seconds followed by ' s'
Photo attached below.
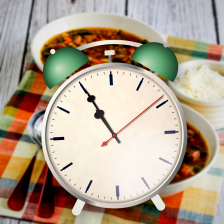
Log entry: 10 h 55 min 09 s
